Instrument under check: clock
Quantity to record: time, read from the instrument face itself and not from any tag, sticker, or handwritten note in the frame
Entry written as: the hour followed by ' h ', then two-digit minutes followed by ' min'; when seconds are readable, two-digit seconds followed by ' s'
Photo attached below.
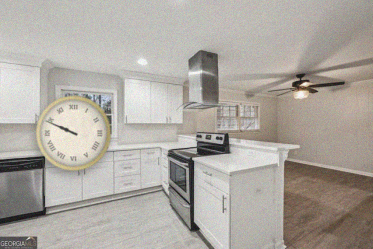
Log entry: 9 h 49 min
